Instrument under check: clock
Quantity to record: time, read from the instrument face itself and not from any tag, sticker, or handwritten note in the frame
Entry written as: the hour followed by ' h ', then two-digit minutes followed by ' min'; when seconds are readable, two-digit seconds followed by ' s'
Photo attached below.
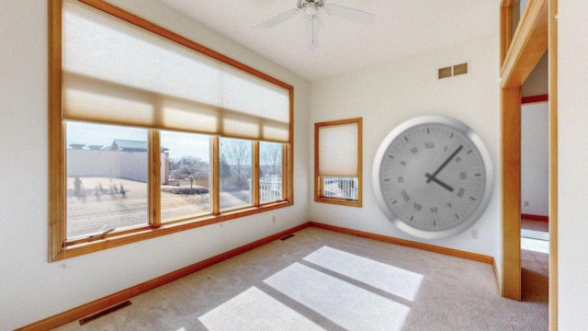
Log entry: 4 h 08 min
